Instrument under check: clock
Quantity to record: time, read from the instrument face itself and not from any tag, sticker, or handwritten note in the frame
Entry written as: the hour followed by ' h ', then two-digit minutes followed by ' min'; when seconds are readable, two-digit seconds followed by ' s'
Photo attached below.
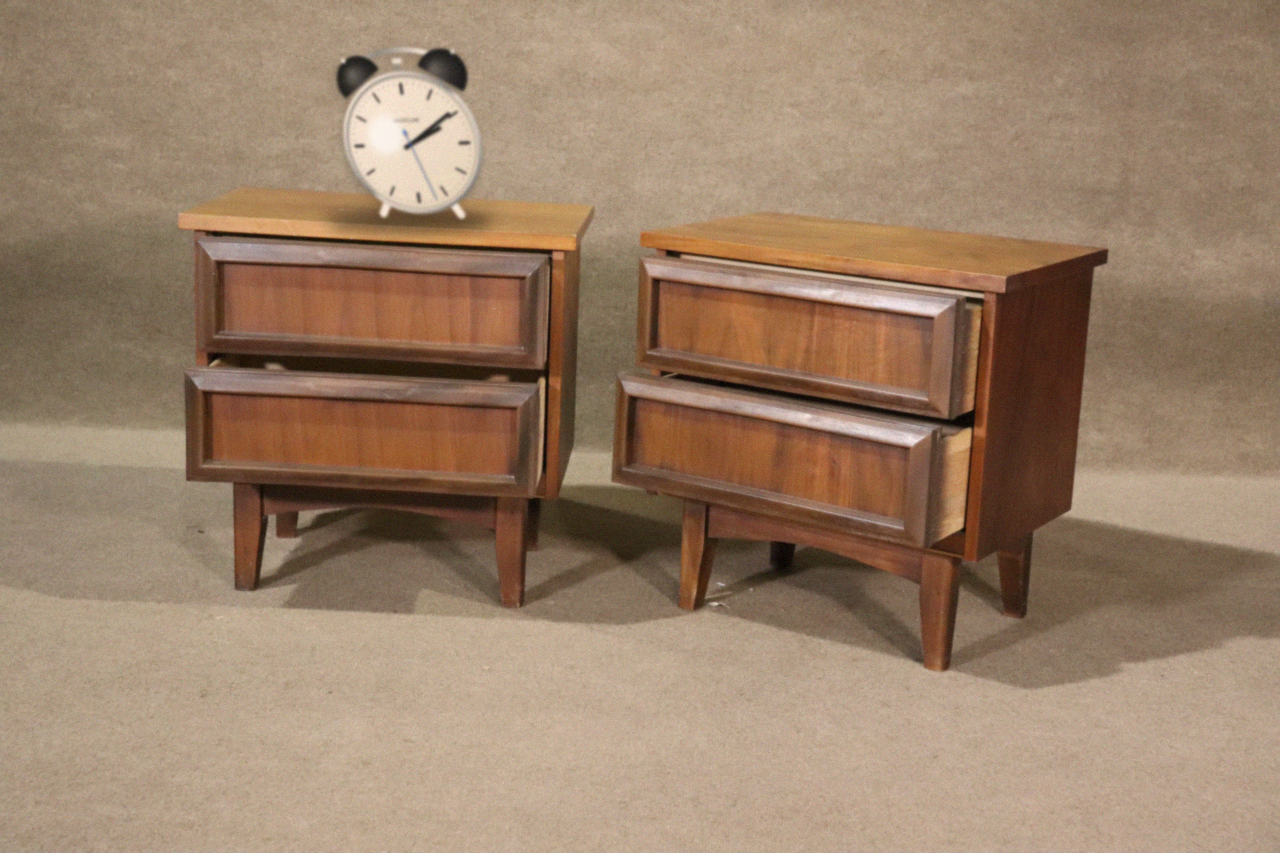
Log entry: 2 h 09 min 27 s
